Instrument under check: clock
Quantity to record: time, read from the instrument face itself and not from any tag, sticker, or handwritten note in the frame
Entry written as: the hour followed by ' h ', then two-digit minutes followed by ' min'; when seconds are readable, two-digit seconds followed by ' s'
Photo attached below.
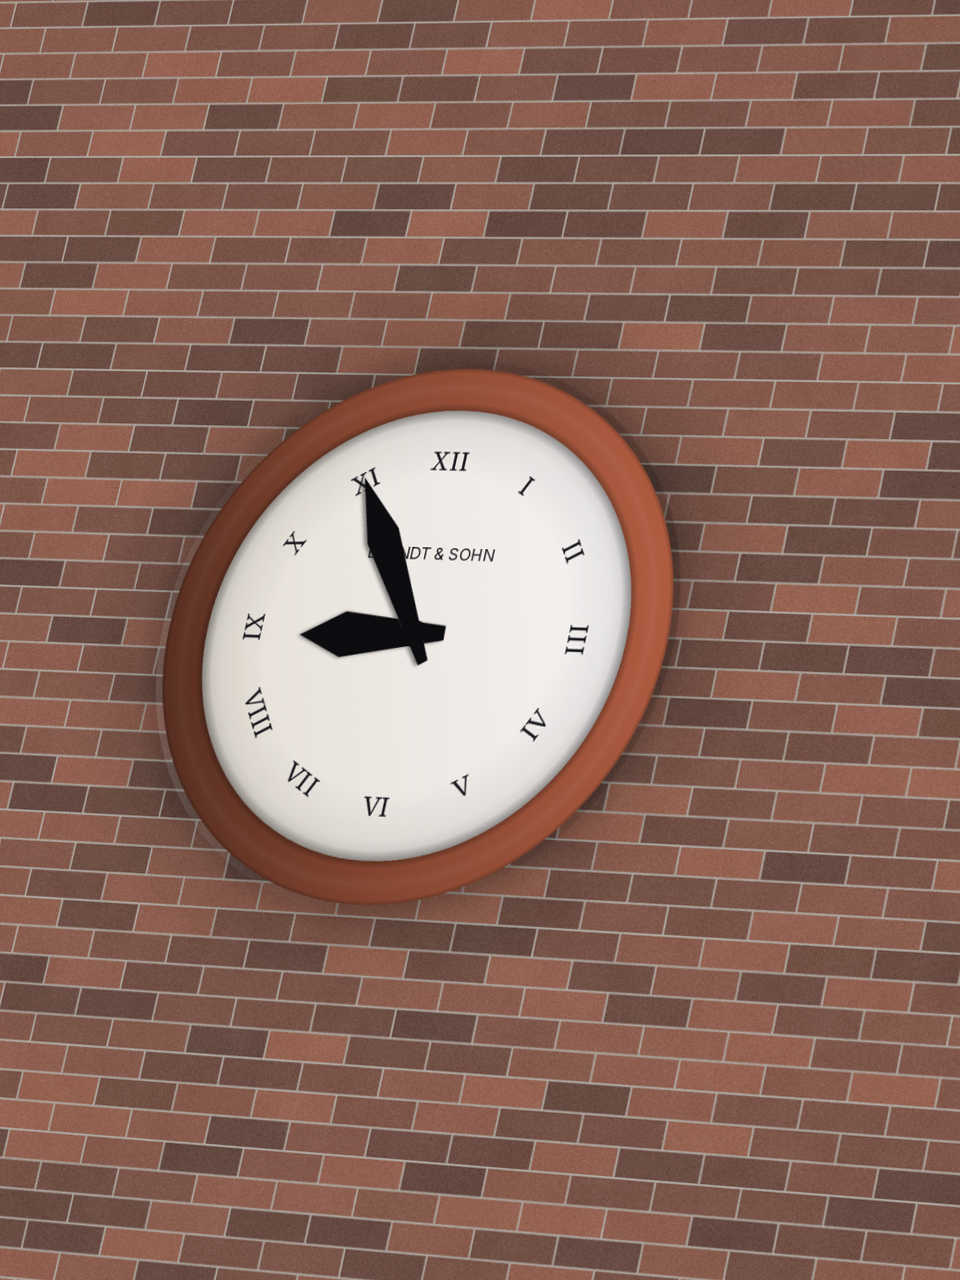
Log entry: 8 h 55 min
